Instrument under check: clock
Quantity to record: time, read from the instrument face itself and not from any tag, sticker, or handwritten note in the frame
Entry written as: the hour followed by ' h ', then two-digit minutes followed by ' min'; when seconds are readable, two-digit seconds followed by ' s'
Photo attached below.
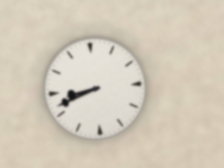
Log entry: 8 h 42 min
